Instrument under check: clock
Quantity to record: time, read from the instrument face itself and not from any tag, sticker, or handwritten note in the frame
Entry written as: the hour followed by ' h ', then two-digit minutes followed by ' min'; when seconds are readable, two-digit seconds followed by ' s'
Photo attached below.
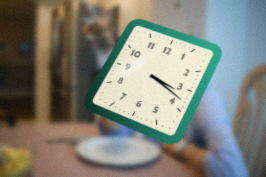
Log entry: 3 h 18 min
